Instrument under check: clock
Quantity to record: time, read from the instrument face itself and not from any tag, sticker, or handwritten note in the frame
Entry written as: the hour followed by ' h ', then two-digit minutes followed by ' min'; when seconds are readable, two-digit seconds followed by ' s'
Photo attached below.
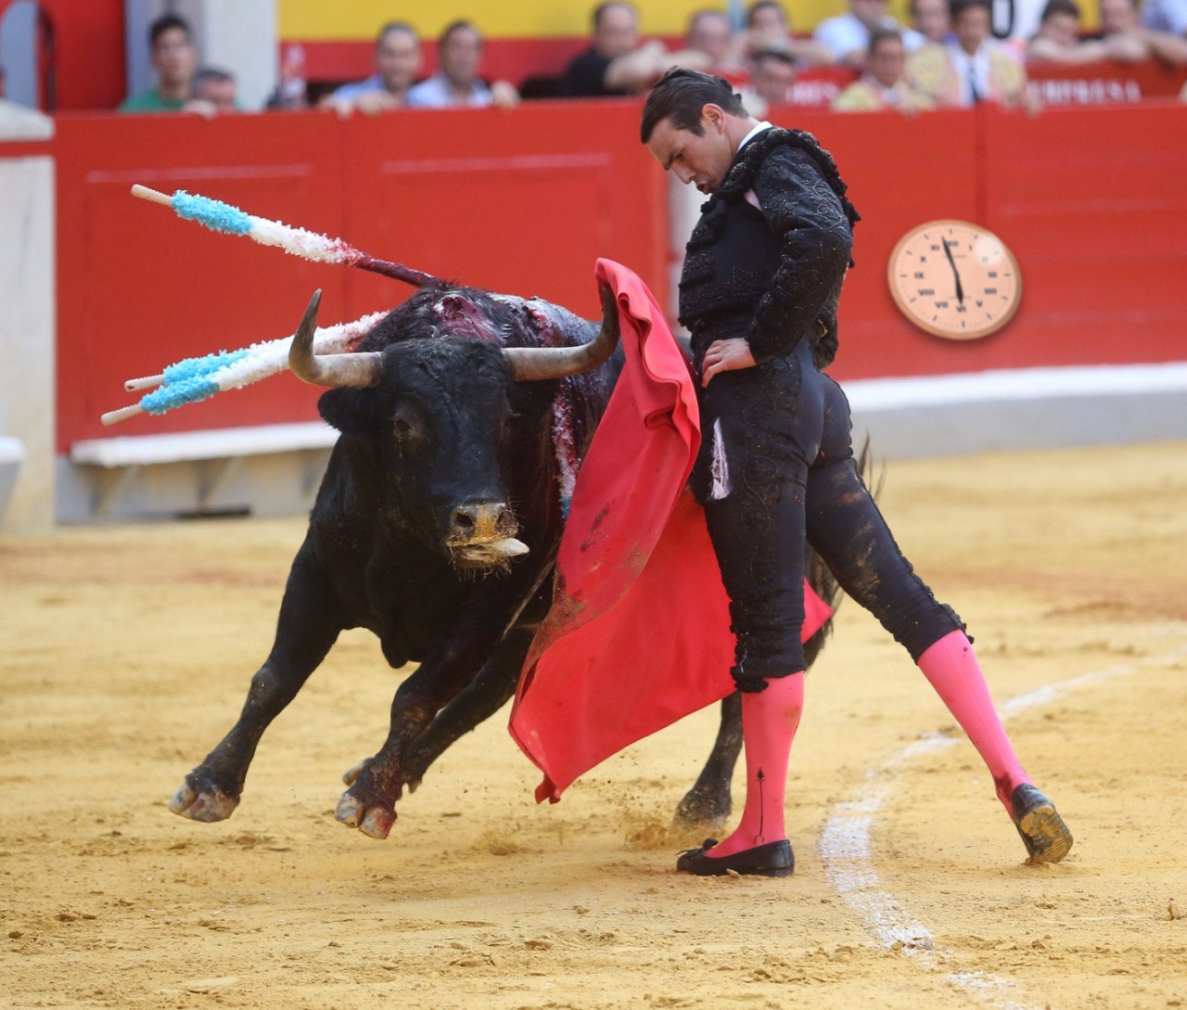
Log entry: 5 h 58 min
